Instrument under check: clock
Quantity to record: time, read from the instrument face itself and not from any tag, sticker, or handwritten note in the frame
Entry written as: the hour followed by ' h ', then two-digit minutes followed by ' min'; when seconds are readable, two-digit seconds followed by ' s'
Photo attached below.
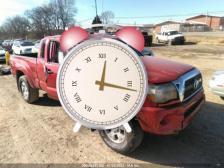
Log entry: 12 h 17 min
